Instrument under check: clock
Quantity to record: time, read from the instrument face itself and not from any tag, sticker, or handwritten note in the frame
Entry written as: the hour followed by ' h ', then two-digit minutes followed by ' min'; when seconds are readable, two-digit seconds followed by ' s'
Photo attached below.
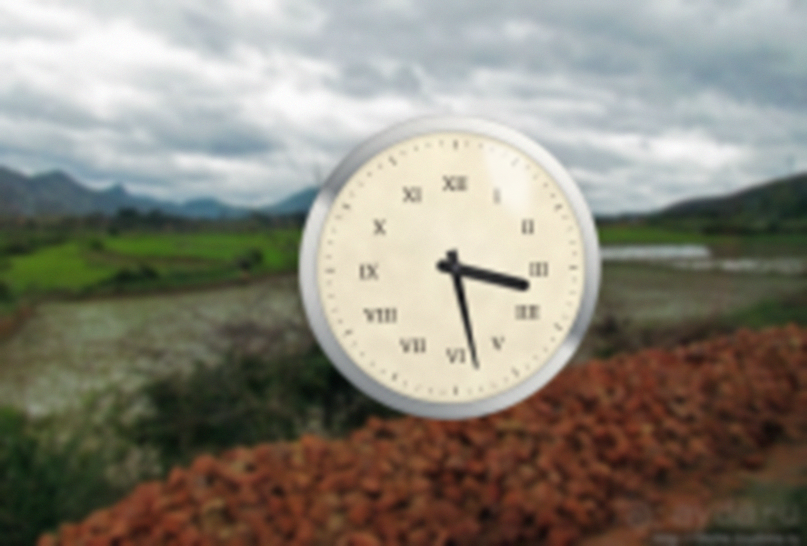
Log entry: 3 h 28 min
